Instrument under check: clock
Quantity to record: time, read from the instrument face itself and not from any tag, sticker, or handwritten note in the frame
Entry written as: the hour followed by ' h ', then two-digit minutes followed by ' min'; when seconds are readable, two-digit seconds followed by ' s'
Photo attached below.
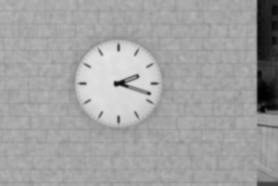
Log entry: 2 h 18 min
